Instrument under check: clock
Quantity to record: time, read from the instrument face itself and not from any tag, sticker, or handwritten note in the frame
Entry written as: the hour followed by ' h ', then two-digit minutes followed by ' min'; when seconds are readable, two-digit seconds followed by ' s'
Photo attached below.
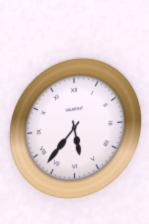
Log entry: 5 h 37 min
